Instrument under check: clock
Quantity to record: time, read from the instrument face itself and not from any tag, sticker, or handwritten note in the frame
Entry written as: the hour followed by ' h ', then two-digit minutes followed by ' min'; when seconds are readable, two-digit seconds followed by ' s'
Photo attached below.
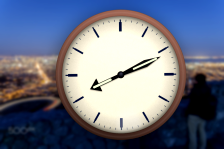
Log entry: 8 h 11 min
